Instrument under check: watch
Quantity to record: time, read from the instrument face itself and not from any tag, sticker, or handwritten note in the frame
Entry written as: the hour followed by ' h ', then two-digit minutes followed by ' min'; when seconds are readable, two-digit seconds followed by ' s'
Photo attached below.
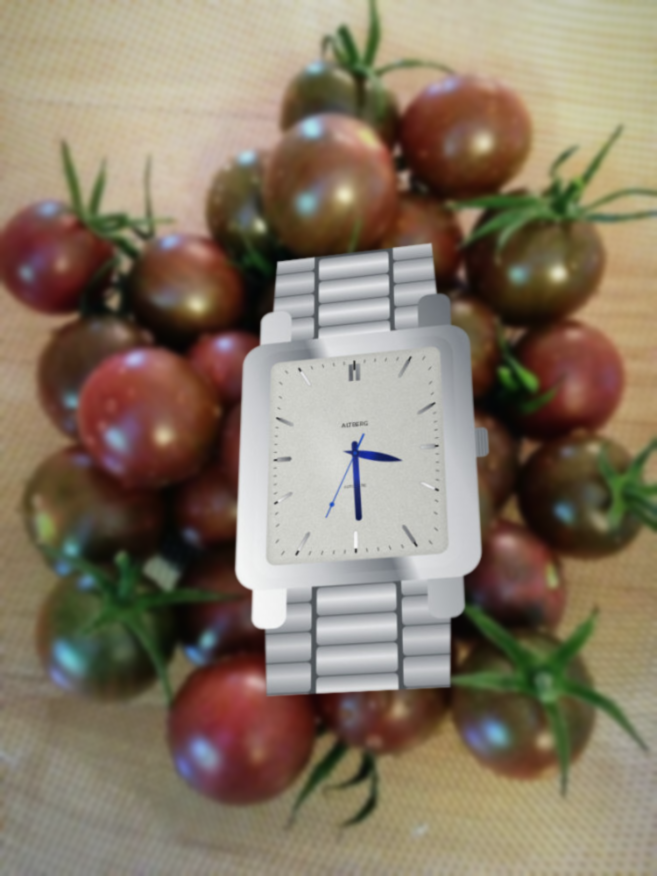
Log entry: 3 h 29 min 34 s
